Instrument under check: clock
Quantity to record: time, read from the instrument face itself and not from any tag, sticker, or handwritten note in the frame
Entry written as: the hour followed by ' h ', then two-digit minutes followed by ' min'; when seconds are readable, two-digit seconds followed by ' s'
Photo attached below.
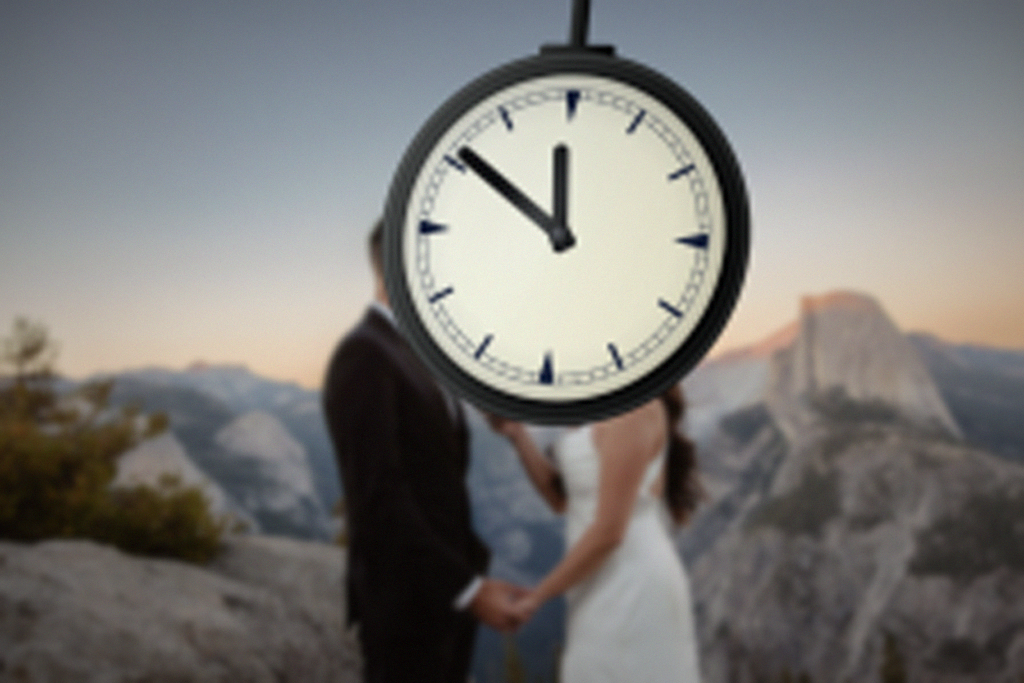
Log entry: 11 h 51 min
